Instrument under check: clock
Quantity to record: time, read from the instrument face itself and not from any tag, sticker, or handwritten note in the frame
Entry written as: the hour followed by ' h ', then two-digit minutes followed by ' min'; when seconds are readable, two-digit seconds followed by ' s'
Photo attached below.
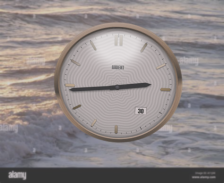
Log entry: 2 h 44 min
